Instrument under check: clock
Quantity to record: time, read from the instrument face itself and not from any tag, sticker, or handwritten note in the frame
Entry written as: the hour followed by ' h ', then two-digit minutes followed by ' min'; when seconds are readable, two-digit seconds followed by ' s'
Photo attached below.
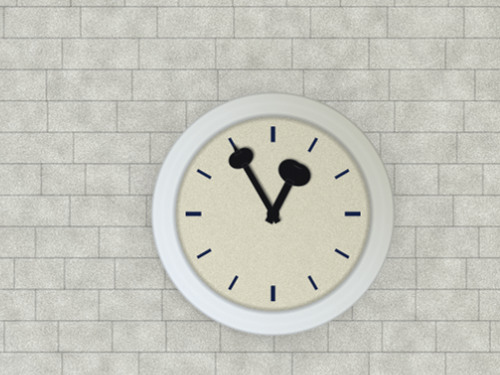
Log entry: 12 h 55 min
